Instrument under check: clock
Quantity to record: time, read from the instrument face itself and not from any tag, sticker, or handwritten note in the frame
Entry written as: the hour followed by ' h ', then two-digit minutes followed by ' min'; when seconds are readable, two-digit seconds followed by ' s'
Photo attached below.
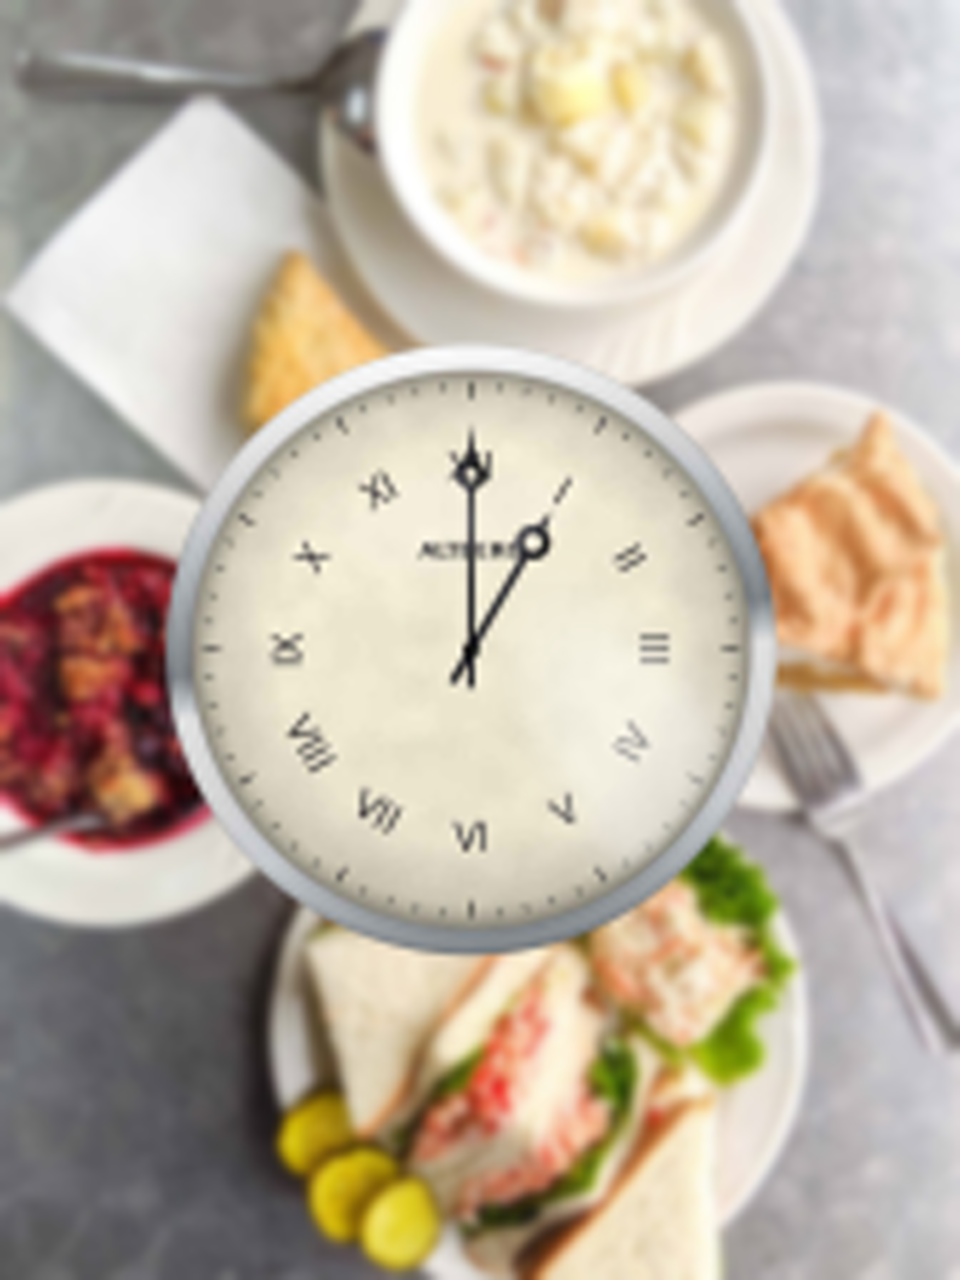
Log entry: 1 h 00 min
